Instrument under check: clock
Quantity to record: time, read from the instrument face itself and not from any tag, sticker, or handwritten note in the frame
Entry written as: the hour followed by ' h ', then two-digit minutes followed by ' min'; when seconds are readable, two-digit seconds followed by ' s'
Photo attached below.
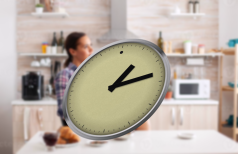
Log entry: 1 h 13 min
